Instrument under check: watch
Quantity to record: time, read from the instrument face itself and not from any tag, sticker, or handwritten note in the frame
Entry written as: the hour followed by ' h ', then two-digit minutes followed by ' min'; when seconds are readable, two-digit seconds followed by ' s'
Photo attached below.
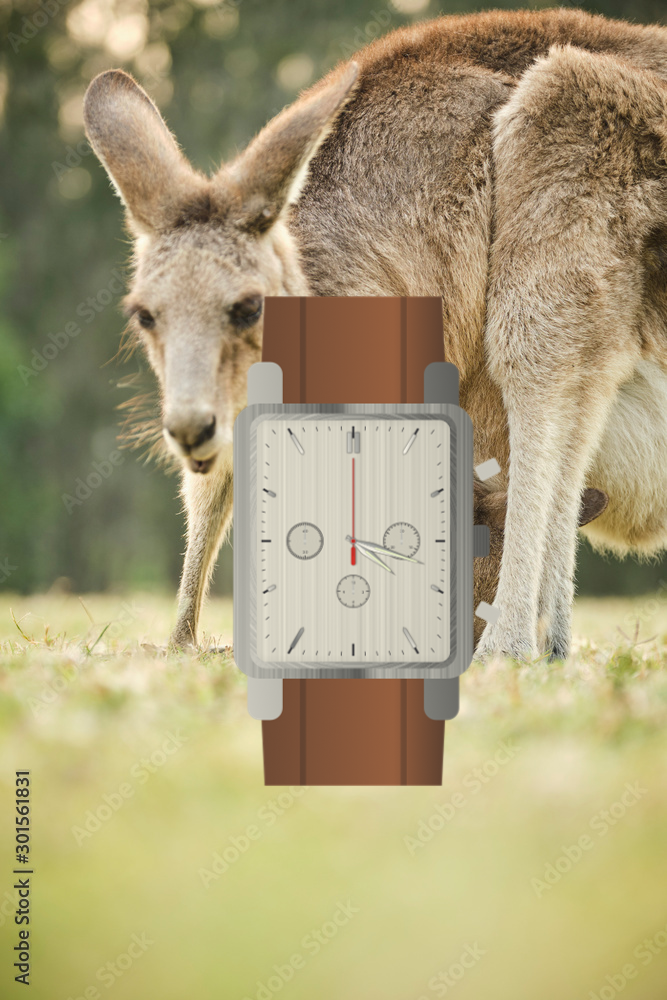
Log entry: 4 h 18 min
